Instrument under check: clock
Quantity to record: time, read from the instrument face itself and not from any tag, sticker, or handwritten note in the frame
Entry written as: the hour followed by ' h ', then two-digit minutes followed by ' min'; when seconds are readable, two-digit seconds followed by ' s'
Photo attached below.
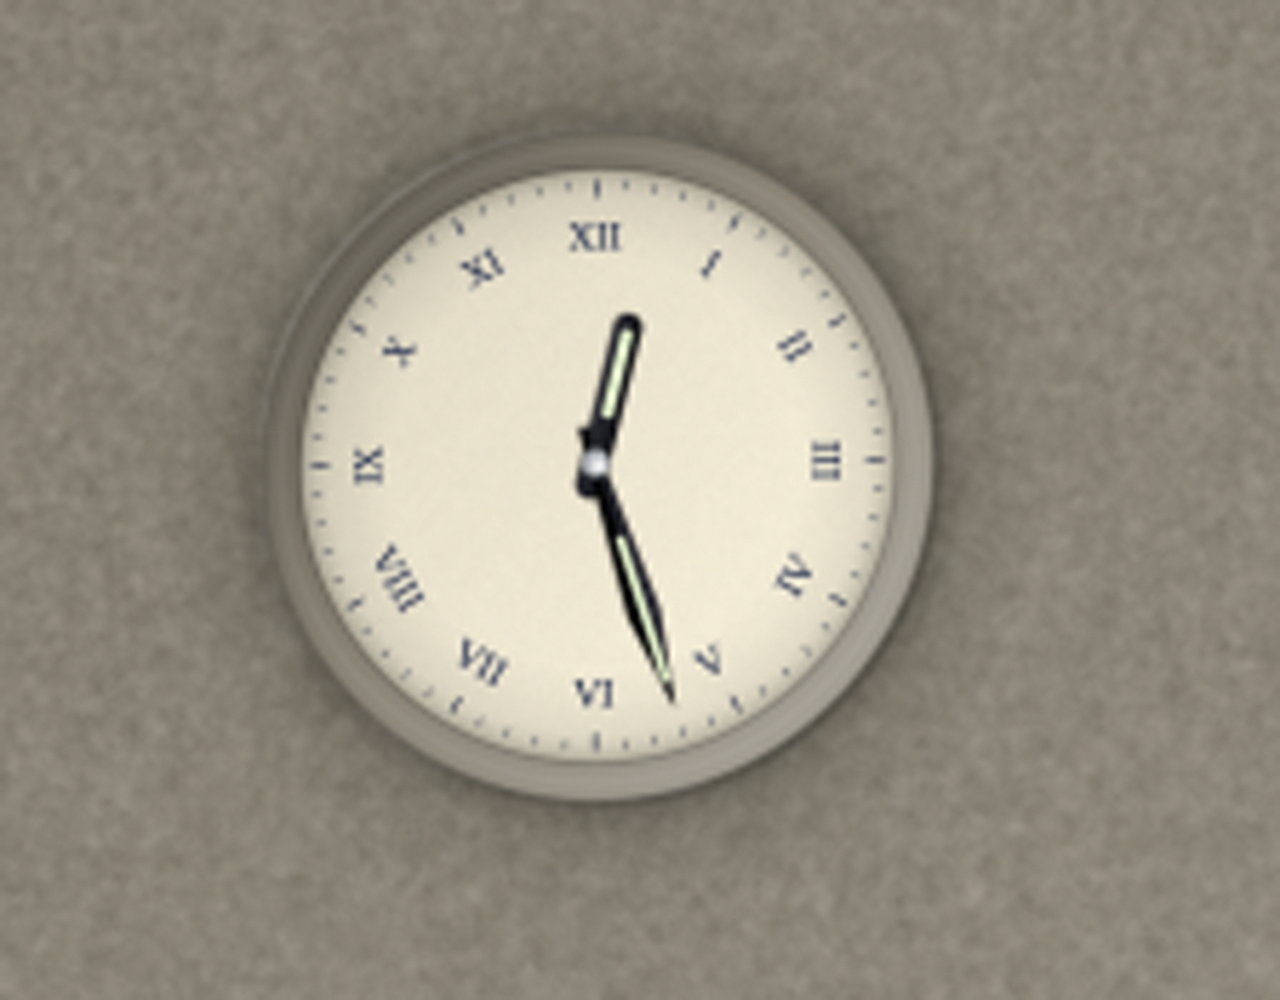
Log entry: 12 h 27 min
